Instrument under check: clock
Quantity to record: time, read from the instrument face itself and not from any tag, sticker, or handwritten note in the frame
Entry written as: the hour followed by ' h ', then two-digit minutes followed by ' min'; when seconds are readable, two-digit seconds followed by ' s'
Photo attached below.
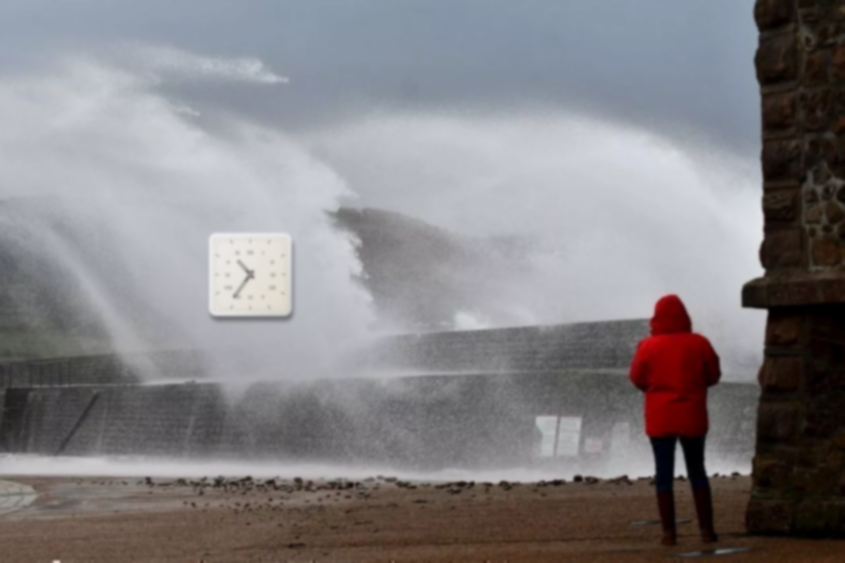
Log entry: 10 h 36 min
